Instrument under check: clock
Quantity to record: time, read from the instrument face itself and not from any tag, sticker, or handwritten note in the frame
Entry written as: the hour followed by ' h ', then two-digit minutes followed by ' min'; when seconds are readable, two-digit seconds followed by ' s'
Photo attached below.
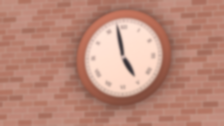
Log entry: 4 h 58 min
